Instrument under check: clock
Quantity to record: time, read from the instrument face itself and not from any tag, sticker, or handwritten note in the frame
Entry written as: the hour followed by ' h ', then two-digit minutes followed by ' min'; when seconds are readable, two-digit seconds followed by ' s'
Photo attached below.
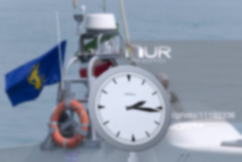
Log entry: 2 h 16 min
